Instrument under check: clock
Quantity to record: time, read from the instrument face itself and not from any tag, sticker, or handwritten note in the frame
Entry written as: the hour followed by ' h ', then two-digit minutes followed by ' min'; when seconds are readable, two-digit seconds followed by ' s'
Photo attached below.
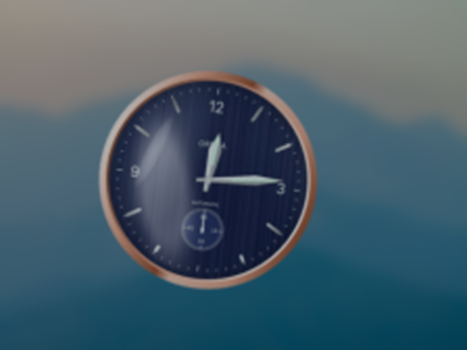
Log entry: 12 h 14 min
